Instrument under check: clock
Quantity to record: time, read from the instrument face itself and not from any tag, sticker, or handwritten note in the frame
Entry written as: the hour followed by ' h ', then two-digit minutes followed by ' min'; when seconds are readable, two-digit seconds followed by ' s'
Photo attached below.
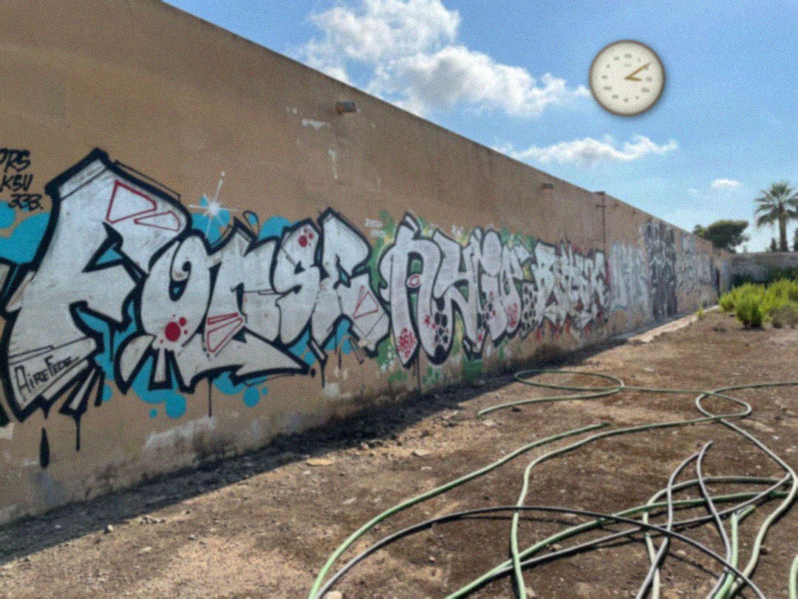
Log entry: 3 h 09 min
